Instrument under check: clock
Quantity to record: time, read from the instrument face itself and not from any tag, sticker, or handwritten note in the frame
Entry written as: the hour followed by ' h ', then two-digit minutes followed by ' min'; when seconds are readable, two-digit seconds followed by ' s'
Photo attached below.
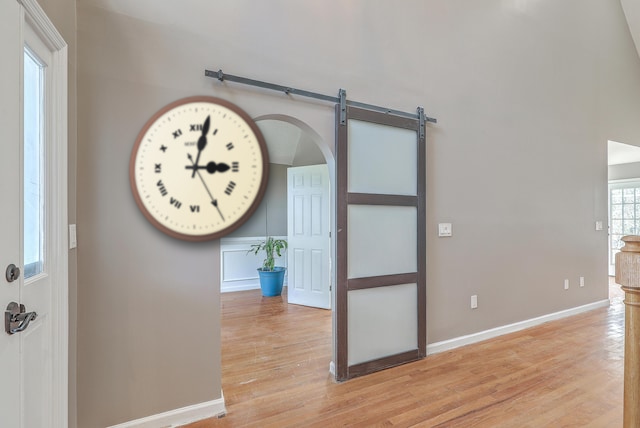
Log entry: 3 h 02 min 25 s
